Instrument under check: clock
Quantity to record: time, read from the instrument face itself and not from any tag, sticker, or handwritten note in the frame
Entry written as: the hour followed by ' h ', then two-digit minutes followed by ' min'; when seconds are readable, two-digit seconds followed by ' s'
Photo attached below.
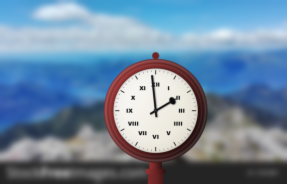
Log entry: 1 h 59 min
